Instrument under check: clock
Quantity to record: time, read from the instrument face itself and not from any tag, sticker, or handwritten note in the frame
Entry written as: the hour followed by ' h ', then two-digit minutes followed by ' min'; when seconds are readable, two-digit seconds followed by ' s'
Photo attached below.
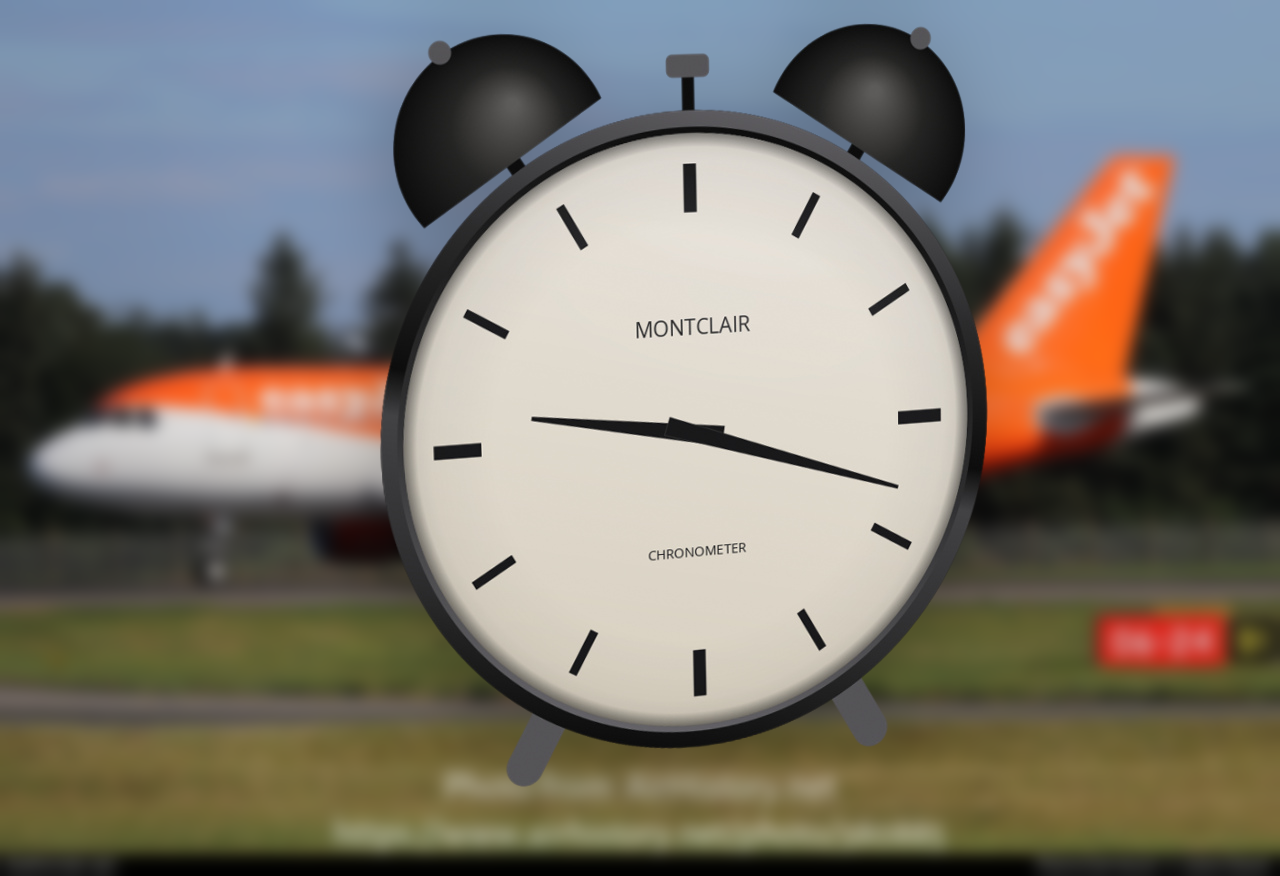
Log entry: 9 h 18 min
